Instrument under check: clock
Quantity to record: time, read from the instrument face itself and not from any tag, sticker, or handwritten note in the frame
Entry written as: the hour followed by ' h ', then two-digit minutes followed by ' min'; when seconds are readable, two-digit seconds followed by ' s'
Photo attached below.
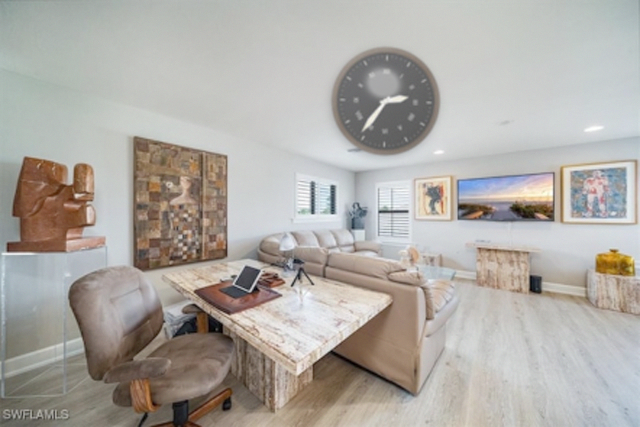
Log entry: 2 h 36 min
